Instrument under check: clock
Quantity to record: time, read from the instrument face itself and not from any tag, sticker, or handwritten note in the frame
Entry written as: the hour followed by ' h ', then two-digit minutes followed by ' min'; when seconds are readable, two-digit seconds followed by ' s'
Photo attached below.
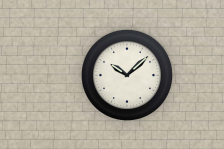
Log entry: 10 h 08 min
